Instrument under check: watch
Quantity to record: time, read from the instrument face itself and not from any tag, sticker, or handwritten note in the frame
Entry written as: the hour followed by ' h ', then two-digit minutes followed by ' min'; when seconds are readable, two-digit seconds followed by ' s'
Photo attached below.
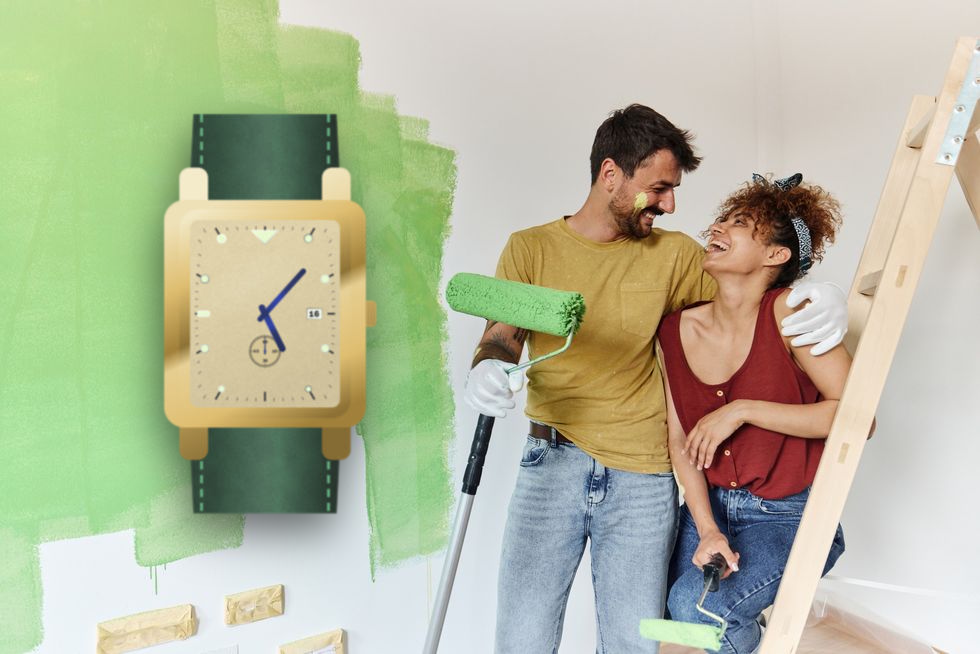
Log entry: 5 h 07 min
